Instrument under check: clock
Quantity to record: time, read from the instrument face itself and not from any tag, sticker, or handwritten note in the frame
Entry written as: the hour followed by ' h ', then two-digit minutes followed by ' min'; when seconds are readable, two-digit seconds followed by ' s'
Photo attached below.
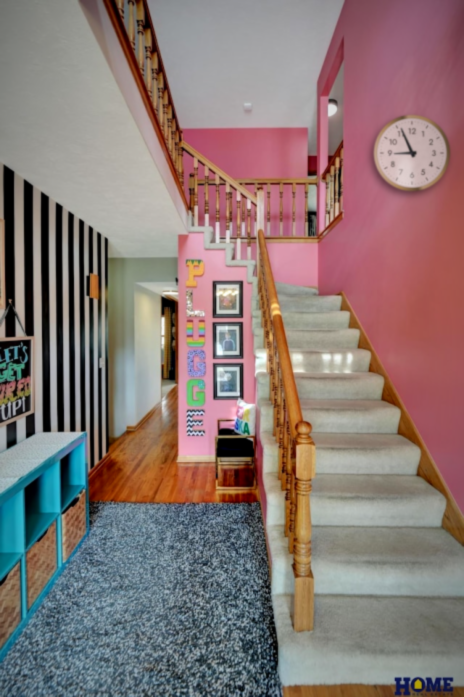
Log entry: 8 h 56 min
